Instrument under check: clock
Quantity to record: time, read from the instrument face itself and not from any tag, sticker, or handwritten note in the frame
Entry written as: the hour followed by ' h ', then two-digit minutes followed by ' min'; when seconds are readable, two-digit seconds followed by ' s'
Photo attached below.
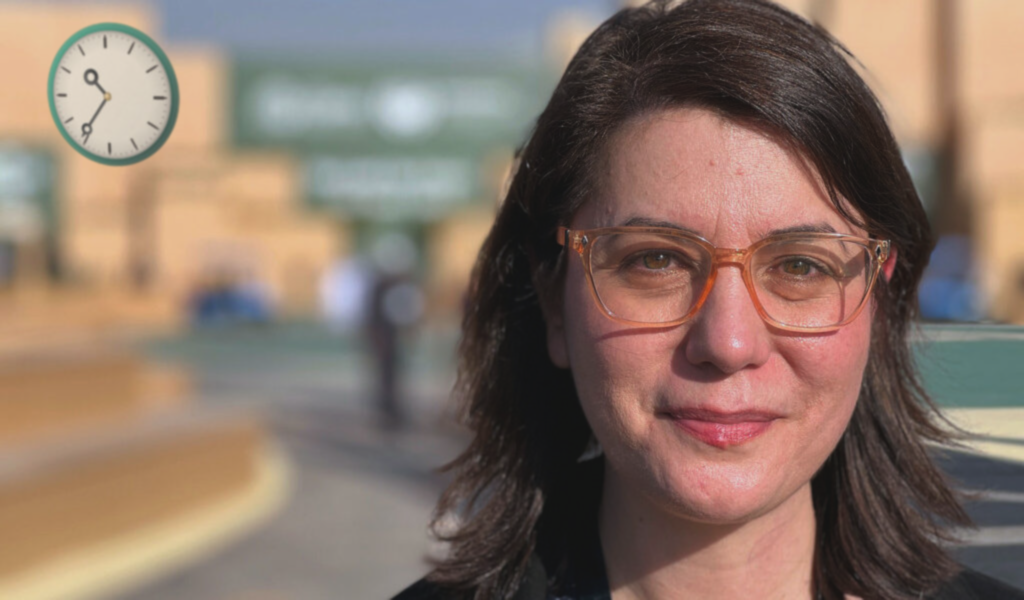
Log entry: 10 h 36 min
